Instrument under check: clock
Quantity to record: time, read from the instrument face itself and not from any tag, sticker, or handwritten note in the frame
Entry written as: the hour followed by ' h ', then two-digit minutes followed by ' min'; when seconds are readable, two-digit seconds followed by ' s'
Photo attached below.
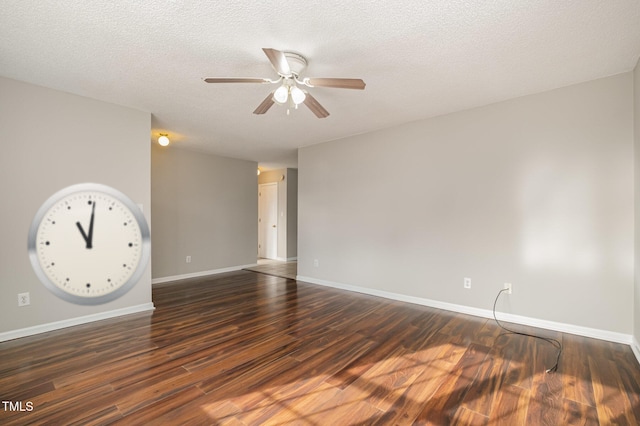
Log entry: 11 h 01 min
